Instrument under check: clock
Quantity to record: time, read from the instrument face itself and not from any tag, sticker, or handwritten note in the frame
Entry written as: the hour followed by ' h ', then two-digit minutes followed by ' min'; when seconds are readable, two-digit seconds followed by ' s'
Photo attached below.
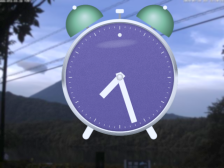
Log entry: 7 h 27 min
